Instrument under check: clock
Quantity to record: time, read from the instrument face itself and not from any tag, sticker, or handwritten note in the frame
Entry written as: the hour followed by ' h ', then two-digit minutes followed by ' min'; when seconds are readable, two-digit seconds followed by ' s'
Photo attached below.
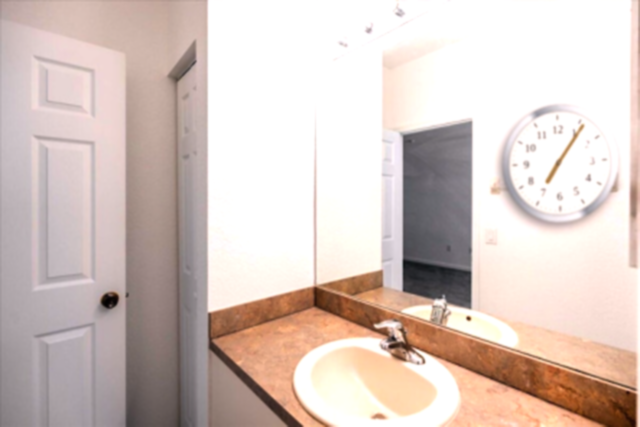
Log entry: 7 h 06 min
